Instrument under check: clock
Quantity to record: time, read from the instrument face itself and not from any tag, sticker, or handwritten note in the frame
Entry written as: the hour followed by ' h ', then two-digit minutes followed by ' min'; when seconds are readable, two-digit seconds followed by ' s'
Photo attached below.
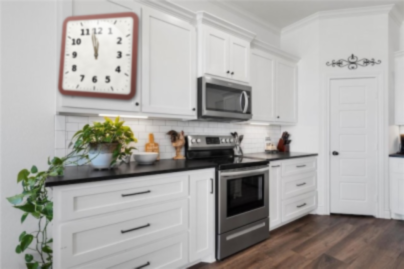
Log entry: 11 h 58 min
